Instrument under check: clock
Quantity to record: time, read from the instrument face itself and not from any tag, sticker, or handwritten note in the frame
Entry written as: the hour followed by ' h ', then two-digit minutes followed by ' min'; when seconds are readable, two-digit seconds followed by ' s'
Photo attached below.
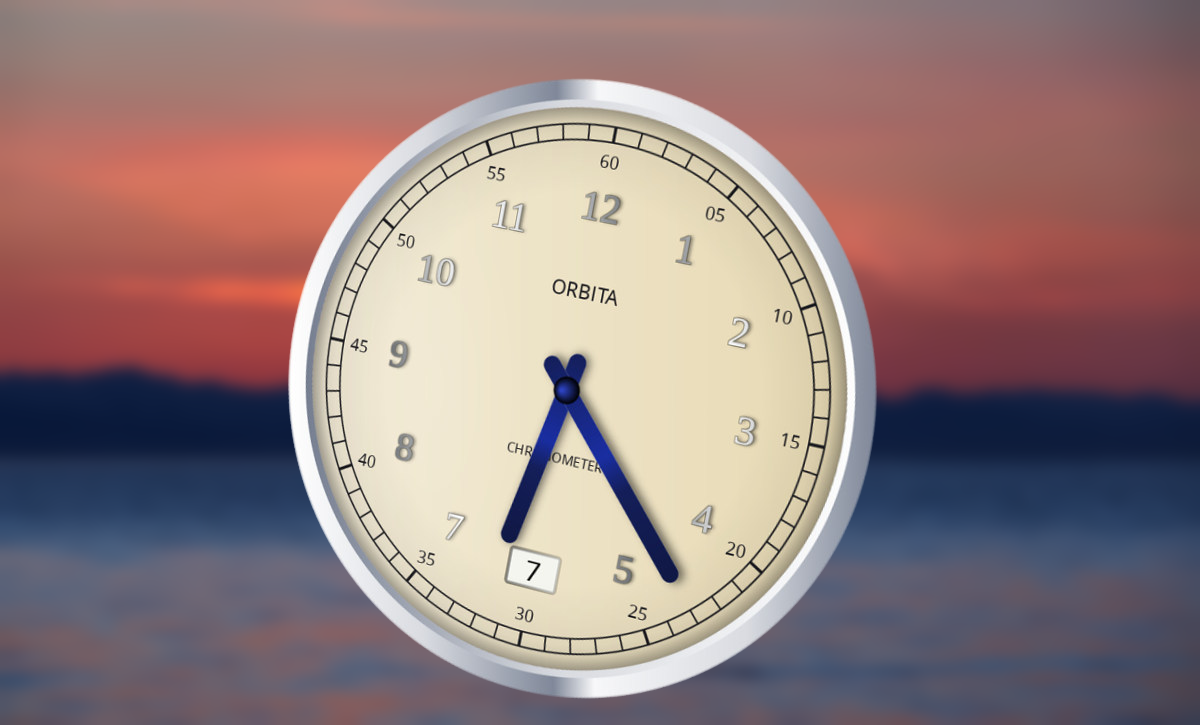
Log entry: 6 h 23 min
